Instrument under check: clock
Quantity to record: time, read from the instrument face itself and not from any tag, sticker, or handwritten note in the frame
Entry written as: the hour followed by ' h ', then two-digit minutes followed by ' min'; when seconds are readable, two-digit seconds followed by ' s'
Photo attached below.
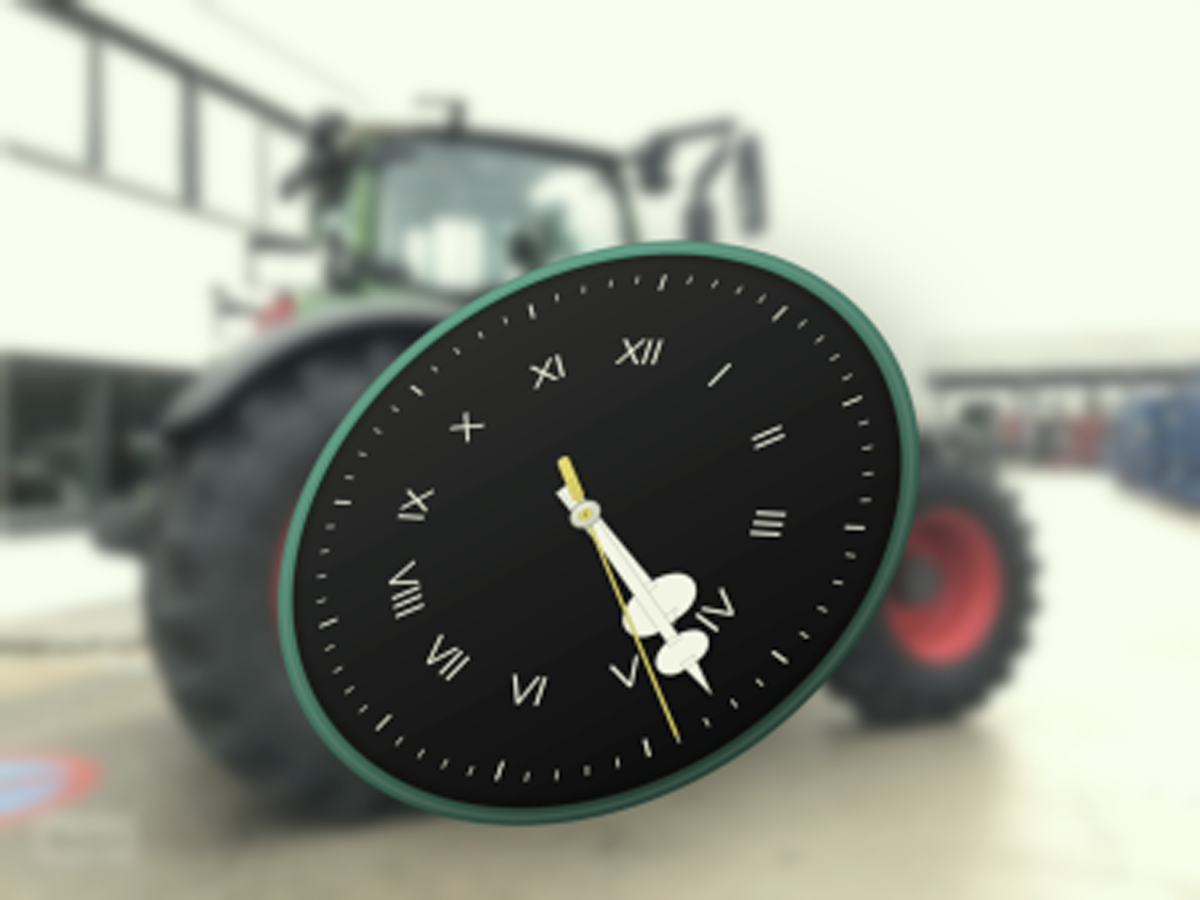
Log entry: 4 h 22 min 24 s
